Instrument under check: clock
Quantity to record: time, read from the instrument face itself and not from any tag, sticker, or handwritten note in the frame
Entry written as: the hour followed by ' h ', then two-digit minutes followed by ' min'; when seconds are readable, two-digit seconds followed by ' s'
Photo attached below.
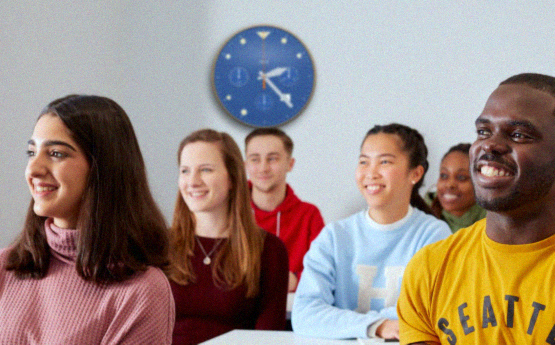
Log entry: 2 h 23 min
